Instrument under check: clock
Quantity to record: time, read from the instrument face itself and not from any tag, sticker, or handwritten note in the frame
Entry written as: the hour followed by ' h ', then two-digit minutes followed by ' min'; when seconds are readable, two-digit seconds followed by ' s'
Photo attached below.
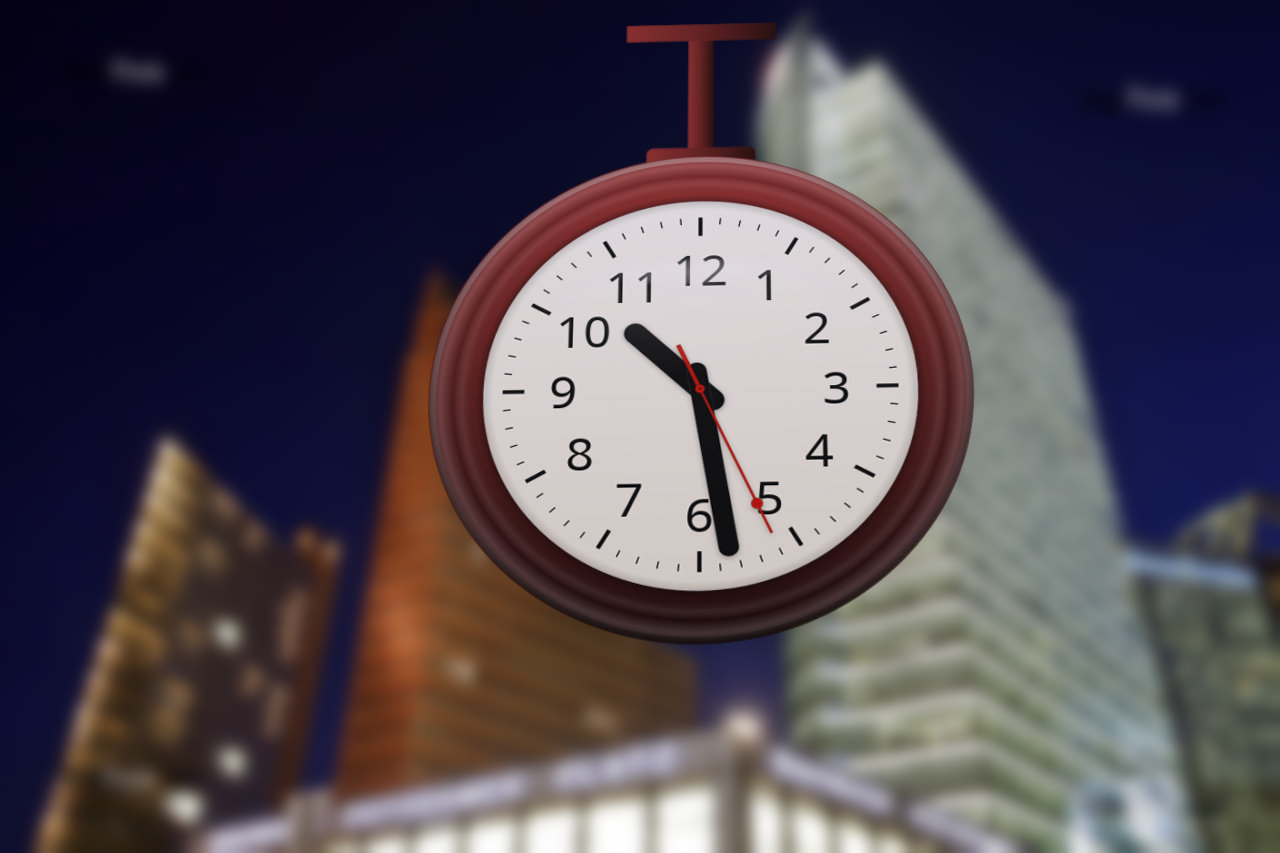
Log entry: 10 h 28 min 26 s
